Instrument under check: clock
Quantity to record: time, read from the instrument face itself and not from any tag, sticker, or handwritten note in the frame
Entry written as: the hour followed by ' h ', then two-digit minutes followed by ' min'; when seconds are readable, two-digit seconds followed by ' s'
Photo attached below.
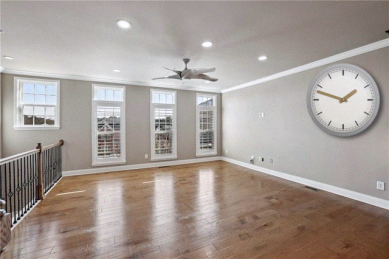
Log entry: 1 h 48 min
